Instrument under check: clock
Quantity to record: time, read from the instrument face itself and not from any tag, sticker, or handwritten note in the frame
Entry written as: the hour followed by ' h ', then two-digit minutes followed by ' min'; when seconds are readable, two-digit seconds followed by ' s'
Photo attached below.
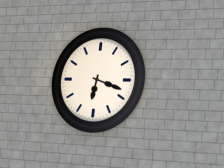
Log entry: 6 h 18 min
